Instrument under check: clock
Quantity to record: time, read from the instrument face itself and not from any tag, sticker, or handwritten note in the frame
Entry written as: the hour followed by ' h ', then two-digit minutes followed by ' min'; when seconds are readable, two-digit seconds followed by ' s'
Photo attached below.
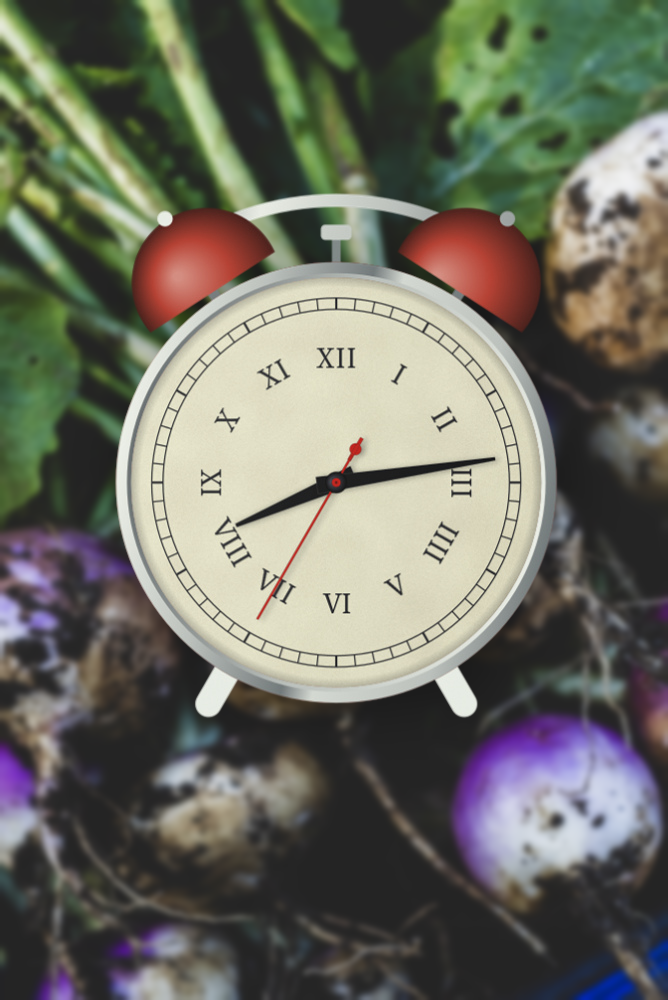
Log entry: 8 h 13 min 35 s
